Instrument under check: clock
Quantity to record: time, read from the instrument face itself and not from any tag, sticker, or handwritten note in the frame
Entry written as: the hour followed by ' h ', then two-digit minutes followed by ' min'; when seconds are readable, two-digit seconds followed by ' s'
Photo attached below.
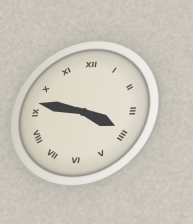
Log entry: 3 h 47 min
